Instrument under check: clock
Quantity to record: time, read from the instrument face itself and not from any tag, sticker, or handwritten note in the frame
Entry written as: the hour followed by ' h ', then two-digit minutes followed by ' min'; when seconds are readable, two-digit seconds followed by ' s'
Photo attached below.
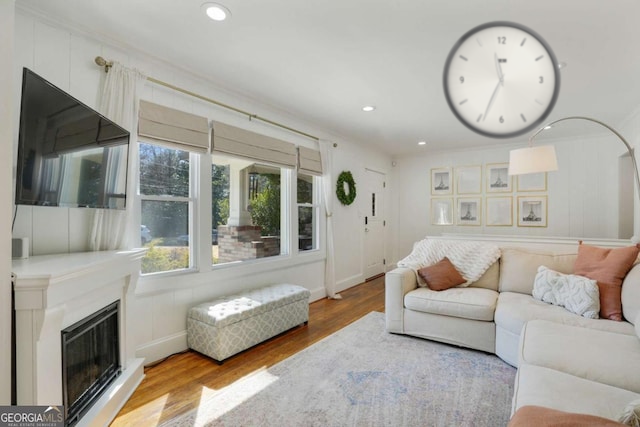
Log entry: 11 h 34 min
